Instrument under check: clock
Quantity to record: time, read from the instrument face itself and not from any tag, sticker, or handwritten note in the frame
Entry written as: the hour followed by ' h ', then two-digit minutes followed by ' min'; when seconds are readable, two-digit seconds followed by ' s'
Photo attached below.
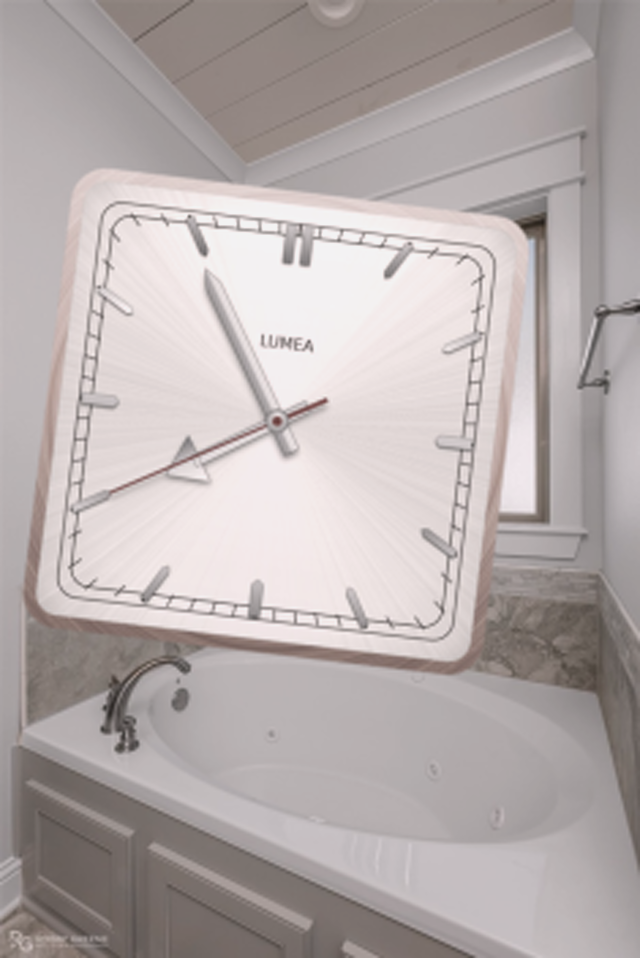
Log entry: 7 h 54 min 40 s
